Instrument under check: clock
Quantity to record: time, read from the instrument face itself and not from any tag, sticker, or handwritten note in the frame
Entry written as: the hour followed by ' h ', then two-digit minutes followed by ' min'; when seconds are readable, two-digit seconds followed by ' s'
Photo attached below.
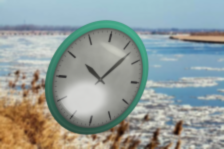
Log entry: 10 h 07 min
